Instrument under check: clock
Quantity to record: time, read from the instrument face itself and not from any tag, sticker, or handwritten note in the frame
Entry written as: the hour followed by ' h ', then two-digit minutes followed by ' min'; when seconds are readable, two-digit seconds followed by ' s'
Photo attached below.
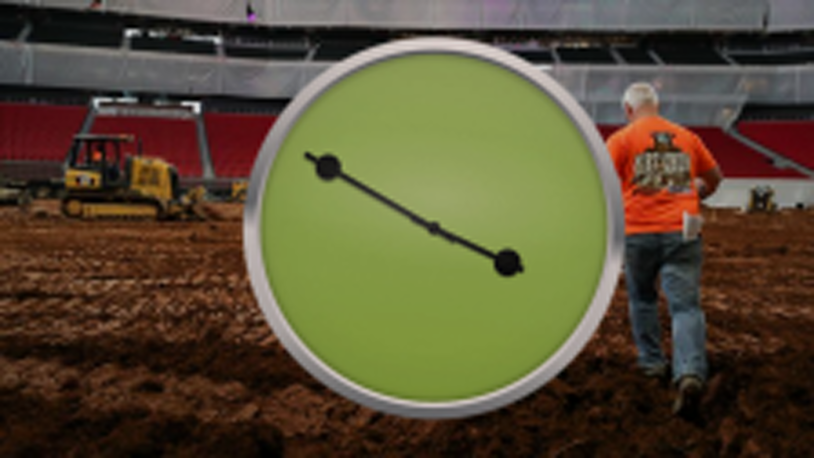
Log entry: 3 h 50 min
